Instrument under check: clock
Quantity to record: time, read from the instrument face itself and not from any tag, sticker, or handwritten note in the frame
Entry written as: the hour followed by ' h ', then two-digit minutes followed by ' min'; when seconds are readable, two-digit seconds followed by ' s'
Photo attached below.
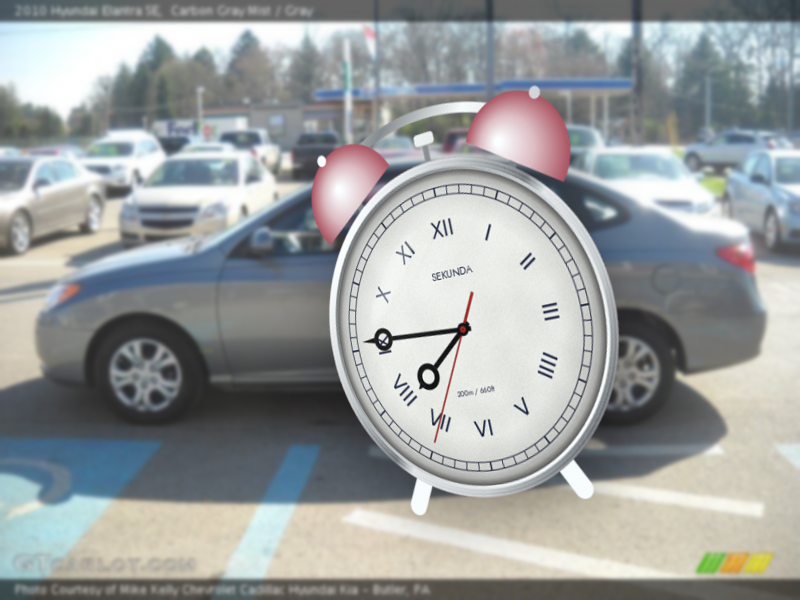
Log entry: 7 h 45 min 35 s
